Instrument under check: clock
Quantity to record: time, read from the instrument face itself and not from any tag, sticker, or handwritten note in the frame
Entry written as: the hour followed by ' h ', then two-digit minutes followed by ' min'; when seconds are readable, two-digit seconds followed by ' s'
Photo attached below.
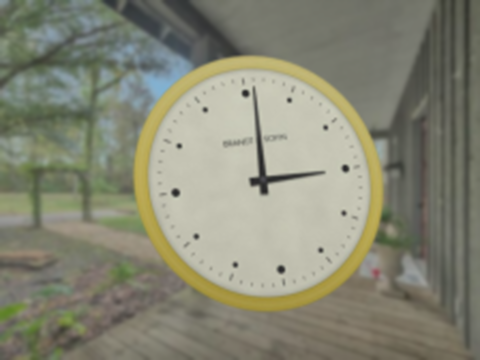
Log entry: 3 h 01 min
